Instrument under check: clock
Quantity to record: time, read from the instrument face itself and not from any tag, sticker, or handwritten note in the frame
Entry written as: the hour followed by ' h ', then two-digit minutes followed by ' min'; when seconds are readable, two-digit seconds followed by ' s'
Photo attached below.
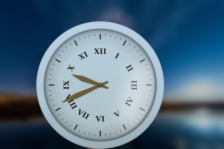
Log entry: 9 h 41 min
